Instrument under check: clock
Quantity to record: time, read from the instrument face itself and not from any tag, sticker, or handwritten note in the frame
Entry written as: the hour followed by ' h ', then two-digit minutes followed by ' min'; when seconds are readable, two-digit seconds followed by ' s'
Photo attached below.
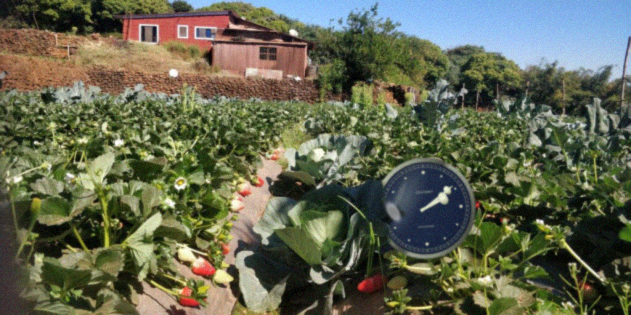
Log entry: 2 h 09 min
